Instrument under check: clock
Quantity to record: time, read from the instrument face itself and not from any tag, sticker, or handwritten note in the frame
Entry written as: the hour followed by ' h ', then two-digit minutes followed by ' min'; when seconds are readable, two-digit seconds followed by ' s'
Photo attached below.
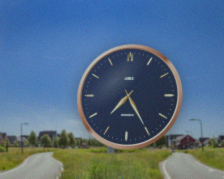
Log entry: 7 h 25 min
